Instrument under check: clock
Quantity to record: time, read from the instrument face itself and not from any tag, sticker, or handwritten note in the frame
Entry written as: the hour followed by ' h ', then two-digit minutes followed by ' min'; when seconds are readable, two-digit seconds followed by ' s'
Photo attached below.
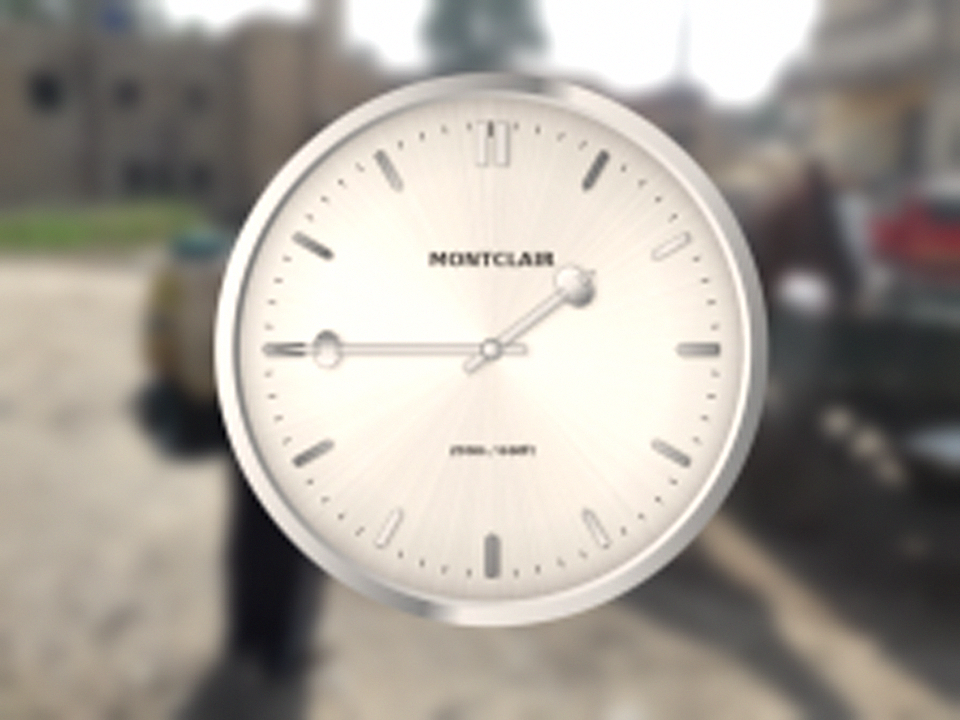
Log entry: 1 h 45 min
